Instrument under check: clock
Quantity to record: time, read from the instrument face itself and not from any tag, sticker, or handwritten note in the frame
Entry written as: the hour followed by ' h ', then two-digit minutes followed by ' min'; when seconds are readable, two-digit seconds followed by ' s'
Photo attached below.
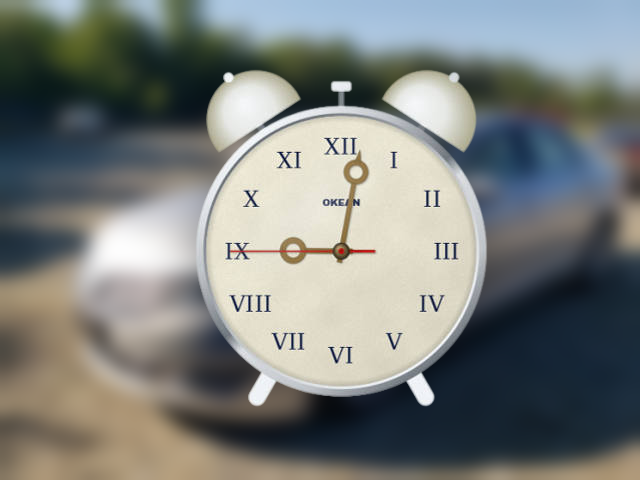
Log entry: 9 h 01 min 45 s
